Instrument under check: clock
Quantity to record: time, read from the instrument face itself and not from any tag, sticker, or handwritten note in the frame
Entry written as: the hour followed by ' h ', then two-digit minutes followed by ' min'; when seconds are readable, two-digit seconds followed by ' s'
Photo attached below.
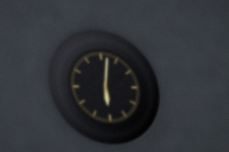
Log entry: 6 h 02 min
